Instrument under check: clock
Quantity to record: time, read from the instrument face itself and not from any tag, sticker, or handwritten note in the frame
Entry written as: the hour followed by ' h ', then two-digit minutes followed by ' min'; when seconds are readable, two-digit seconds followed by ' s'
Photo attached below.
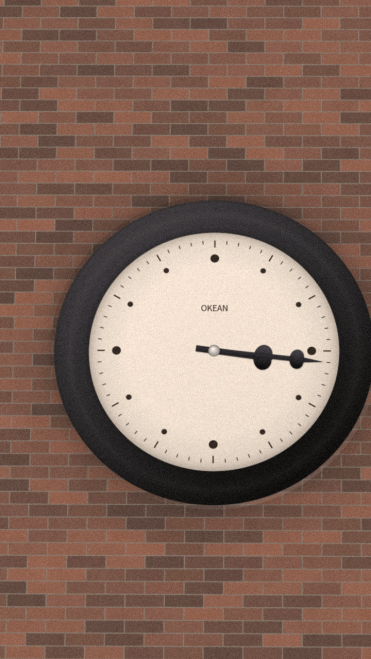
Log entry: 3 h 16 min
